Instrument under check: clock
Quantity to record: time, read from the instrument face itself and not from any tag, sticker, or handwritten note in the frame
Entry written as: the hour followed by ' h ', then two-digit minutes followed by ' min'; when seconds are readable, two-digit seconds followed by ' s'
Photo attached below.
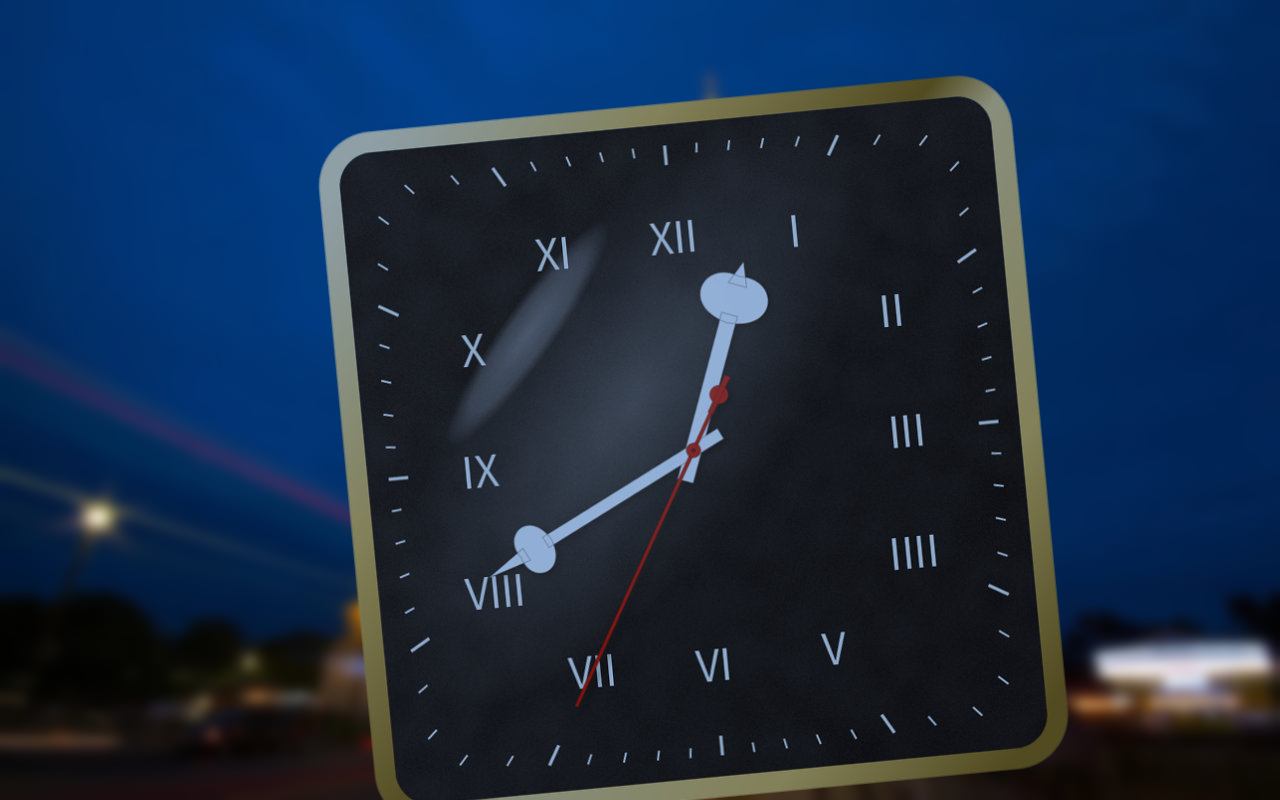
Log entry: 12 h 40 min 35 s
